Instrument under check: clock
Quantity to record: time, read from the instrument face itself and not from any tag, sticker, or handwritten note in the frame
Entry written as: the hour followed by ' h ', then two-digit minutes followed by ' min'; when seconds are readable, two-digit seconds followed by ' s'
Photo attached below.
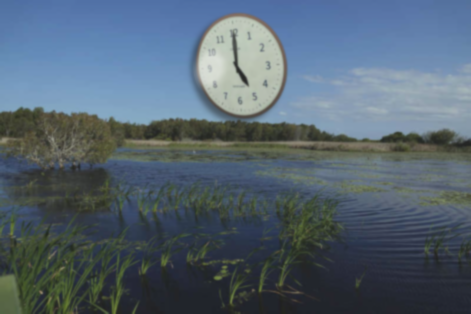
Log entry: 5 h 00 min
